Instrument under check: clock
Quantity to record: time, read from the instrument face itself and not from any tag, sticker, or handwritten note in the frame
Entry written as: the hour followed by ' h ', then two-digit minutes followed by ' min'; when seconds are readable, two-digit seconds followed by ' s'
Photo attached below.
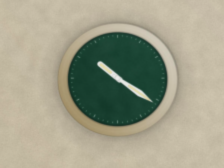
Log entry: 10 h 21 min
